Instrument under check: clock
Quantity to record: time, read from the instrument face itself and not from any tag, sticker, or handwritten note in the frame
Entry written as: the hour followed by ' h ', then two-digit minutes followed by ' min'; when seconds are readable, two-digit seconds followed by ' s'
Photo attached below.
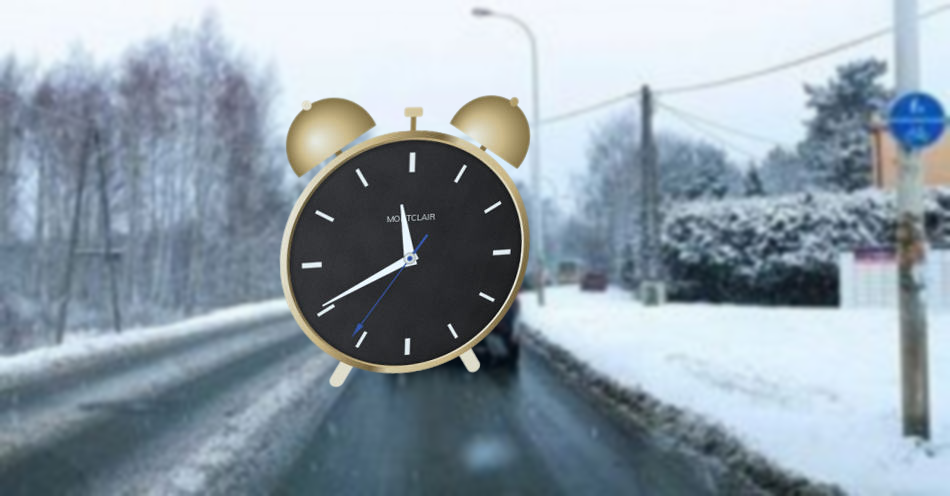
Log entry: 11 h 40 min 36 s
